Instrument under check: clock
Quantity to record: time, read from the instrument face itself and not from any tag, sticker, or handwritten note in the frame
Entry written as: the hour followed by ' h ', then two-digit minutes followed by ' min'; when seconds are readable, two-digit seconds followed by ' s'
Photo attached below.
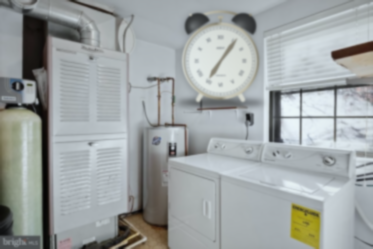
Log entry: 7 h 06 min
